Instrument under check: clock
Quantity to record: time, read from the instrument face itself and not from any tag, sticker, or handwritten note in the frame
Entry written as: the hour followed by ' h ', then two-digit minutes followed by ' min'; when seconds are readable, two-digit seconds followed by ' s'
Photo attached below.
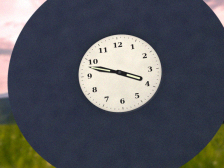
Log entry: 3 h 48 min
